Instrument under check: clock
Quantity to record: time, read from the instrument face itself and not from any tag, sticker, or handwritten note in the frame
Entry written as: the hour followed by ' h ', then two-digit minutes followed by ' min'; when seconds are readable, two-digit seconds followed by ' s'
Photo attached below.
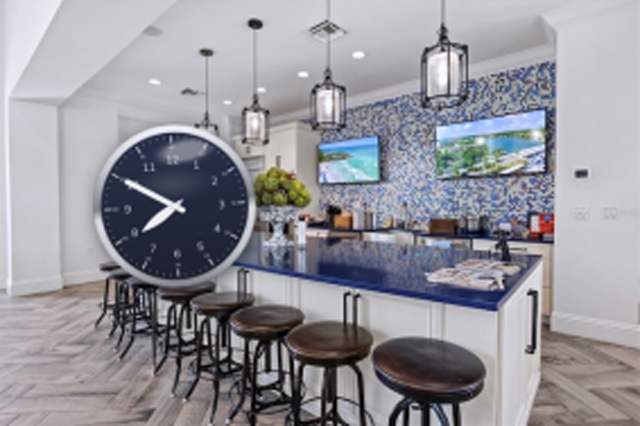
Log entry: 7 h 50 min
